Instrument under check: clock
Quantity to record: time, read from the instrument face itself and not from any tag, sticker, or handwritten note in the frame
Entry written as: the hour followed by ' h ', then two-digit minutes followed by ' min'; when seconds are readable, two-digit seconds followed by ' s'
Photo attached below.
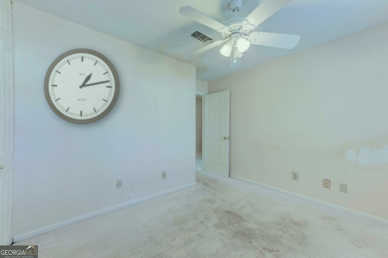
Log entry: 1 h 13 min
